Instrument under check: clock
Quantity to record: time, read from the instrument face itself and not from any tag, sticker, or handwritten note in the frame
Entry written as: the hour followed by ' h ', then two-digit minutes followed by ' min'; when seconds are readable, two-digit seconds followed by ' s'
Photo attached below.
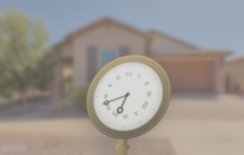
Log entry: 6 h 42 min
